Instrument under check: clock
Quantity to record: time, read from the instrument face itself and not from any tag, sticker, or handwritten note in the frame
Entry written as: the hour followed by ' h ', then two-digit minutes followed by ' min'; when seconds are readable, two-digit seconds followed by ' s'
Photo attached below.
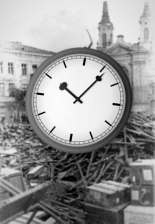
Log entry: 10 h 06 min
